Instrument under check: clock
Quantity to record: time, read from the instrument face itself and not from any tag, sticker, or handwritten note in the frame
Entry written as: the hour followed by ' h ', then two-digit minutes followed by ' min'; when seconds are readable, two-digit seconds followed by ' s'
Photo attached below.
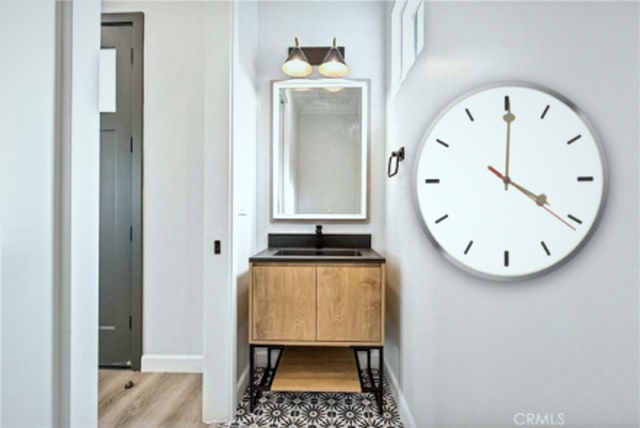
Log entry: 4 h 00 min 21 s
